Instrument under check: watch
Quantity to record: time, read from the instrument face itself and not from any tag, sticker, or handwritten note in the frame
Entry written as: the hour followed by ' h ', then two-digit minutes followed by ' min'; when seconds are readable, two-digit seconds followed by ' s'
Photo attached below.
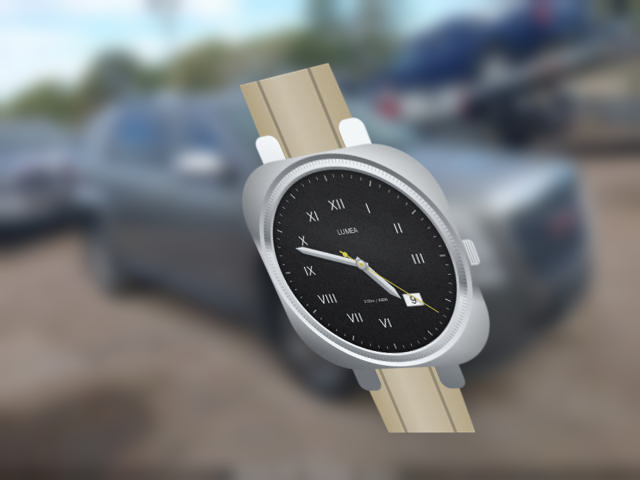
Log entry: 4 h 48 min 22 s
